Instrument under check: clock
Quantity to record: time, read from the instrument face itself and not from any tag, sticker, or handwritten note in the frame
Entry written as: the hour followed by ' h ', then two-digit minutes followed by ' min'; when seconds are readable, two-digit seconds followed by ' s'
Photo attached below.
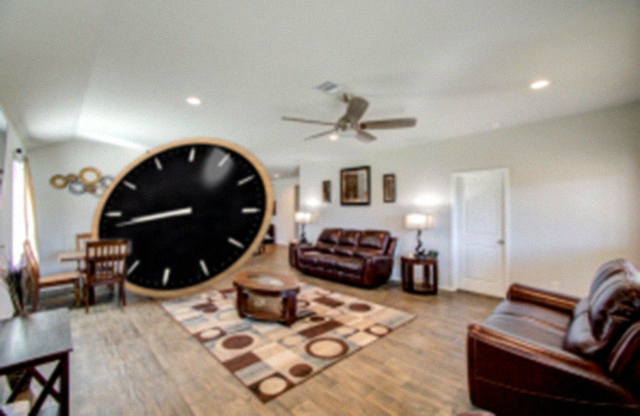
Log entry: 8 h 43 min
